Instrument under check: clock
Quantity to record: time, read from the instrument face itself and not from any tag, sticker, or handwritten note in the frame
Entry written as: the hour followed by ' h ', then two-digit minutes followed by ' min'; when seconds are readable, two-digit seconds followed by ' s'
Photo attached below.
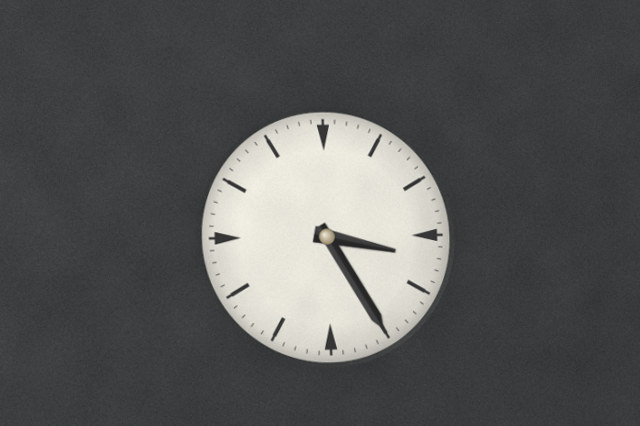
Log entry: 3 h 25 min
